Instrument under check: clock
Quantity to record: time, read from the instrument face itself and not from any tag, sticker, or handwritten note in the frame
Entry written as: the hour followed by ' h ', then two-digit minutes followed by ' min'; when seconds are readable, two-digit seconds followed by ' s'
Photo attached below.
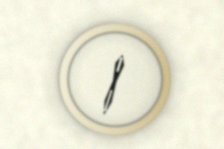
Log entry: 12 h 33 min
